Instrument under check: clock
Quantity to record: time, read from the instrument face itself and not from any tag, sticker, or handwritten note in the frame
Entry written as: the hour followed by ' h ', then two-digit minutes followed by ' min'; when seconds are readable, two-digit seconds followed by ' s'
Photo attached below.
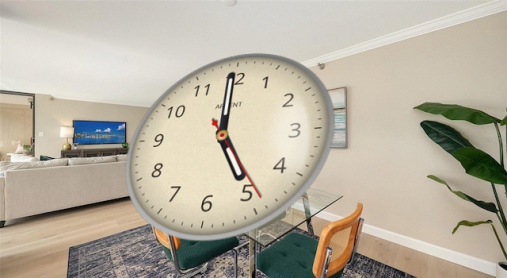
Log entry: 4 h 59 min 24 s
